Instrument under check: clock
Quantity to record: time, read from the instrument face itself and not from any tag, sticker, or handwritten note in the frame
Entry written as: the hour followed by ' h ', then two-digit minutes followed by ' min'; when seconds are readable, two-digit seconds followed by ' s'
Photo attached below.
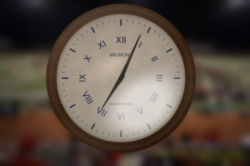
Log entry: 7 h 04 min
